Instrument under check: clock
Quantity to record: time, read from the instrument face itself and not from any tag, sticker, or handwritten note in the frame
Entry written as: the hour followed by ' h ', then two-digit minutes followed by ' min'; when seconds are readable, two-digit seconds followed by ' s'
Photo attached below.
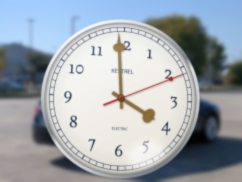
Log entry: 3 h 59 min 11 s
